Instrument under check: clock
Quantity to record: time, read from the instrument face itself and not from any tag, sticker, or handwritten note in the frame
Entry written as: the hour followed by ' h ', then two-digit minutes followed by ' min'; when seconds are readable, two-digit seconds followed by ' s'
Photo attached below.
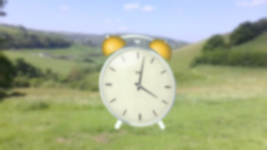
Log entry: 4 h 02 min
